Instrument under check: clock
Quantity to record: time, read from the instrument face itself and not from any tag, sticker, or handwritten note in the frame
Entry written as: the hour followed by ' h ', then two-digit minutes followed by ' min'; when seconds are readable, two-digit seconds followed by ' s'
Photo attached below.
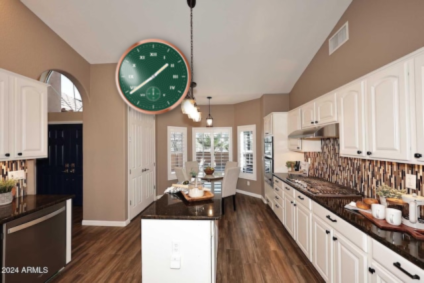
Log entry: 1 h 39 min
